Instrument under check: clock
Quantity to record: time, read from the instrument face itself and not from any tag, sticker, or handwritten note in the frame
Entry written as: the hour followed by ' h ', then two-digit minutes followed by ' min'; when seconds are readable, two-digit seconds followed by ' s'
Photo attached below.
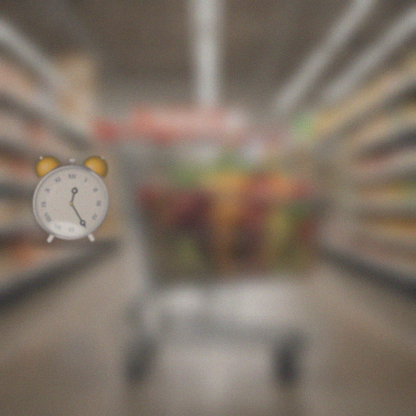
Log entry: 12 h 25 min
